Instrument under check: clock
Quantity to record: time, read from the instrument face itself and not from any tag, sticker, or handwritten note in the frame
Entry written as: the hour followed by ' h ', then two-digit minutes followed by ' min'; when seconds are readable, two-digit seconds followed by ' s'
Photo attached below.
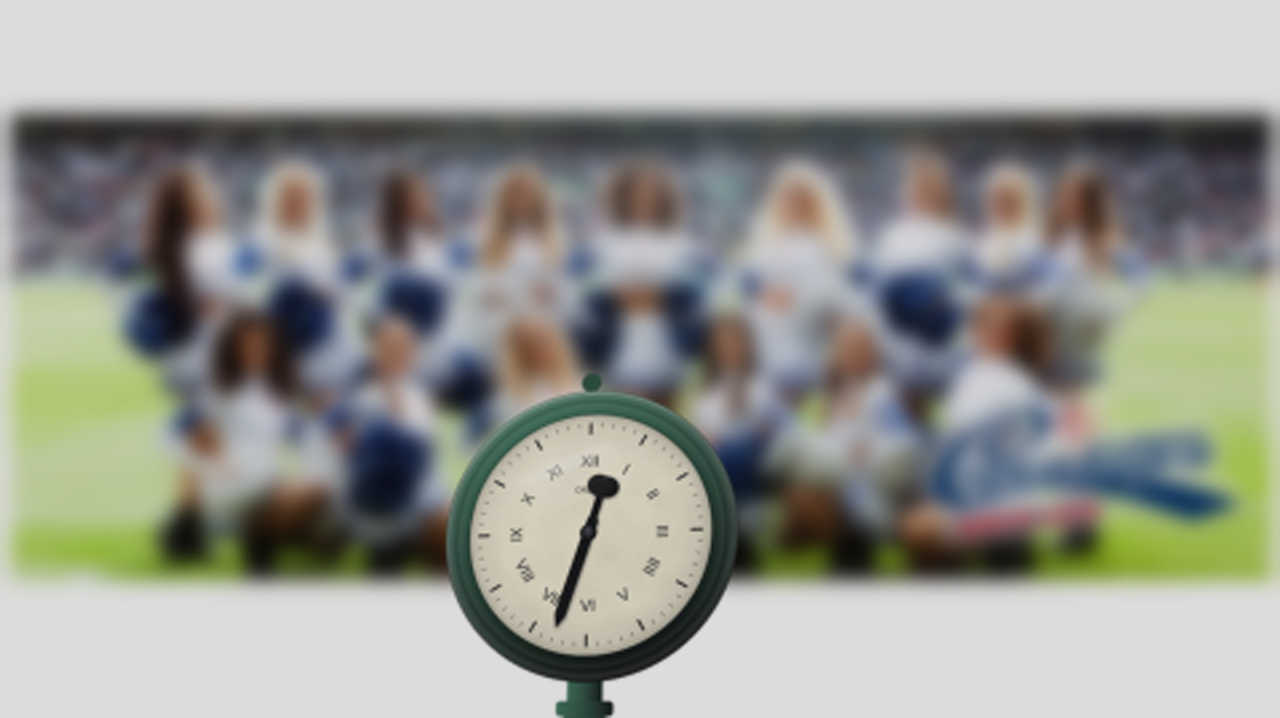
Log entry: 12 h 33 min
